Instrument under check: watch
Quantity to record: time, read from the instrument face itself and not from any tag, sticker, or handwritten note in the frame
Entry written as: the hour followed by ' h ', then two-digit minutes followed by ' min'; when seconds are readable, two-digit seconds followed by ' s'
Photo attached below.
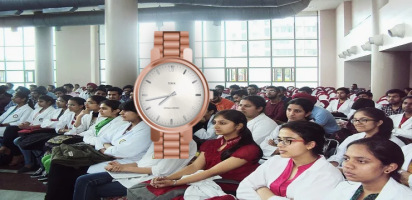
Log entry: 7 h 43 min
